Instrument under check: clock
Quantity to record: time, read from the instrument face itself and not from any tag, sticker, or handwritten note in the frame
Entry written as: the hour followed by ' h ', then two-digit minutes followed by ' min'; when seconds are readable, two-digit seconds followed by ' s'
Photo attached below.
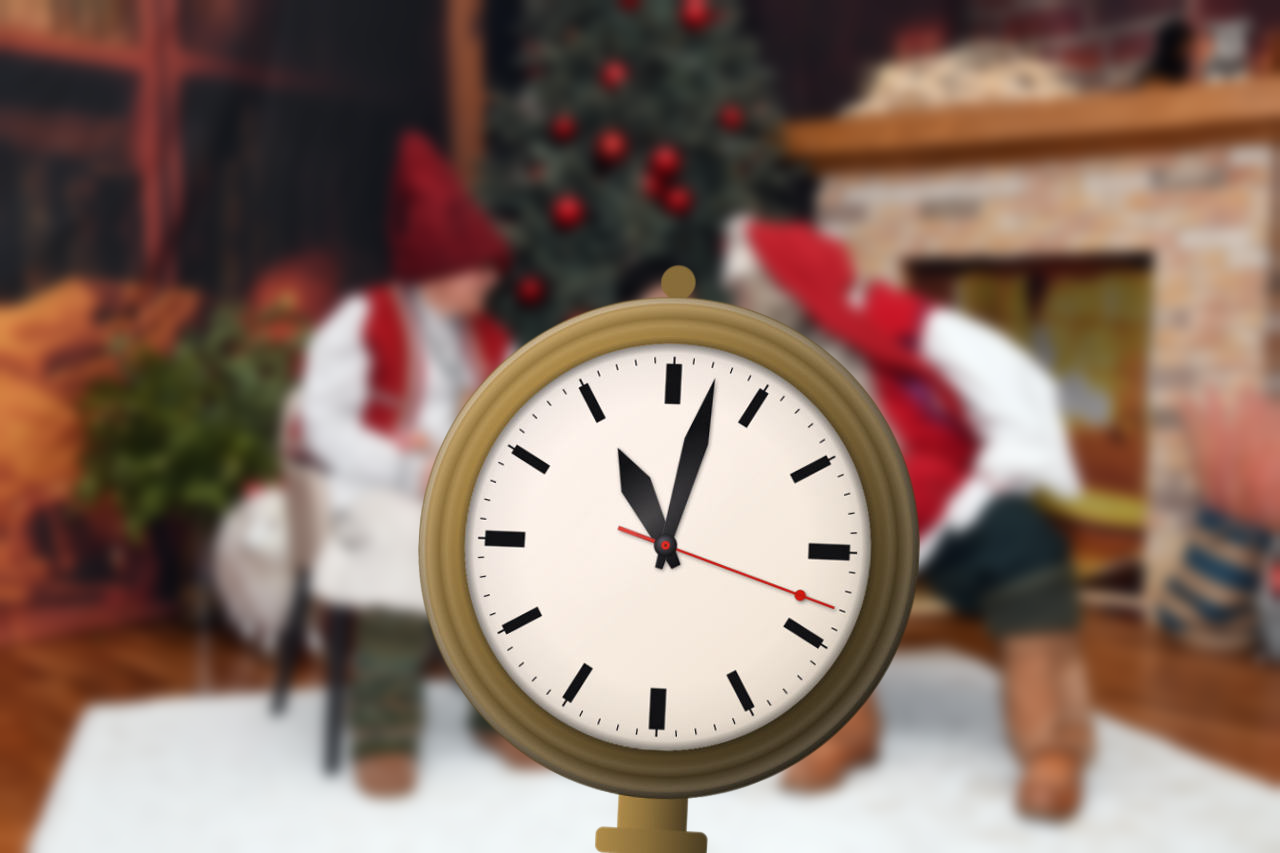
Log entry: 11 h 02 min 18 s
